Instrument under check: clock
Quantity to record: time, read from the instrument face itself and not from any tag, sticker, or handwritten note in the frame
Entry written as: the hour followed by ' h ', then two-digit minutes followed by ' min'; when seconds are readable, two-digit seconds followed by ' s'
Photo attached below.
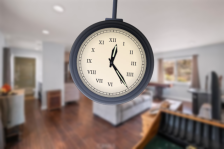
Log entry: 12 h 24 min
